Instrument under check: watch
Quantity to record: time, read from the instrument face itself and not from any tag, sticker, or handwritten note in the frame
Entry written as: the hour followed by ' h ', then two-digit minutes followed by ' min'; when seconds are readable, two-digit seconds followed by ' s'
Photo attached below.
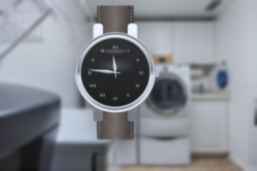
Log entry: 11 h 46 min
